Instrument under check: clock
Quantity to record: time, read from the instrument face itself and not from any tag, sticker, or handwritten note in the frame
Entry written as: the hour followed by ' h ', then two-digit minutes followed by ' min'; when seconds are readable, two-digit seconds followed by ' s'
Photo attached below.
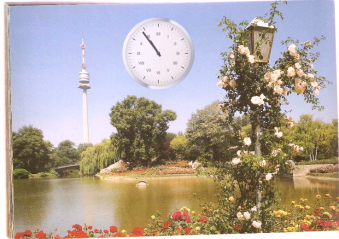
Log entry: 10 h 54 min
